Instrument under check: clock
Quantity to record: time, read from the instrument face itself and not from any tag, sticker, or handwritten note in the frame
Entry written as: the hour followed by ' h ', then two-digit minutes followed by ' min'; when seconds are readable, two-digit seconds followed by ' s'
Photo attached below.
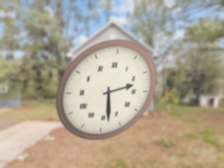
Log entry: 2 h 28 min
